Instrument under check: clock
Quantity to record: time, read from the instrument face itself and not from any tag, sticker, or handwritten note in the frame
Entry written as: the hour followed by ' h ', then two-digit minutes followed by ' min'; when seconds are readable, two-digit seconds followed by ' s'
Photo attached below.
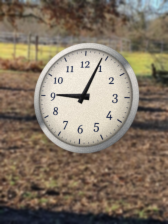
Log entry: 9 h 04 min
